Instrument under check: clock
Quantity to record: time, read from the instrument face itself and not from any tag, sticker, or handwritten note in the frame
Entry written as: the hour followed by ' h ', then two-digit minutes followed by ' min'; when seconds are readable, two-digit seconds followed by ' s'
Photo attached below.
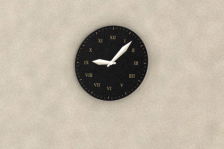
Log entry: 9 h 07 min
